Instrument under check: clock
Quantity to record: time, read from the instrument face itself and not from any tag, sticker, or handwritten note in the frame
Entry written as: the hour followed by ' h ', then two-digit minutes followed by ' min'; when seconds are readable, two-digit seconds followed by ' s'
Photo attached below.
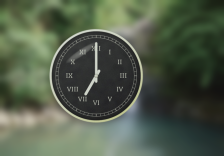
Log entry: 7 h 00 min
